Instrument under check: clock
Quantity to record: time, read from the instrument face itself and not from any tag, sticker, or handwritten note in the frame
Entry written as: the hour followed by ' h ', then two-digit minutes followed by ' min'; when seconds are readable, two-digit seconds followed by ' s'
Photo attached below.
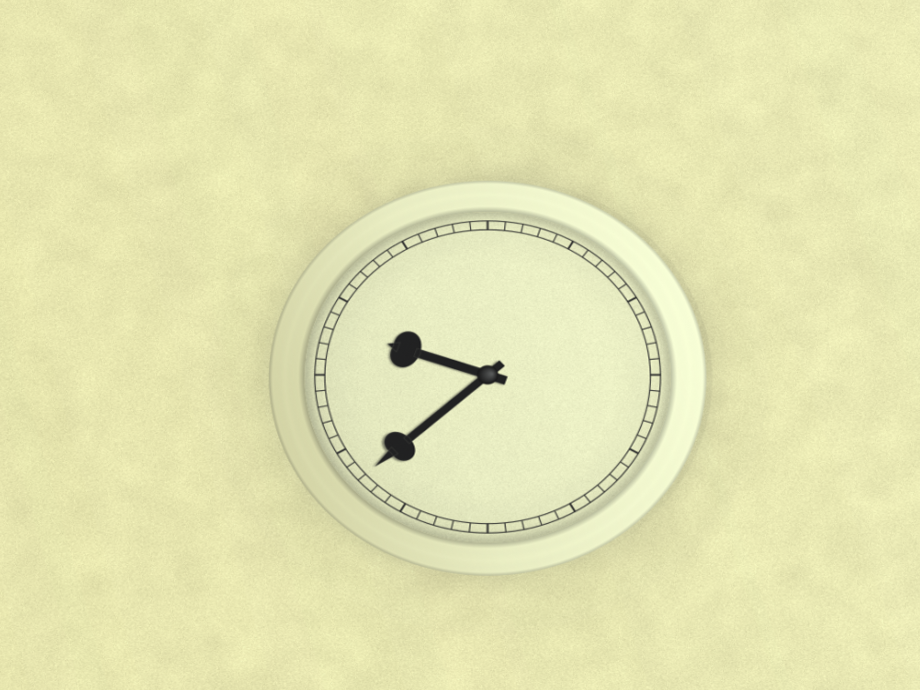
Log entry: 9 h 38 min
